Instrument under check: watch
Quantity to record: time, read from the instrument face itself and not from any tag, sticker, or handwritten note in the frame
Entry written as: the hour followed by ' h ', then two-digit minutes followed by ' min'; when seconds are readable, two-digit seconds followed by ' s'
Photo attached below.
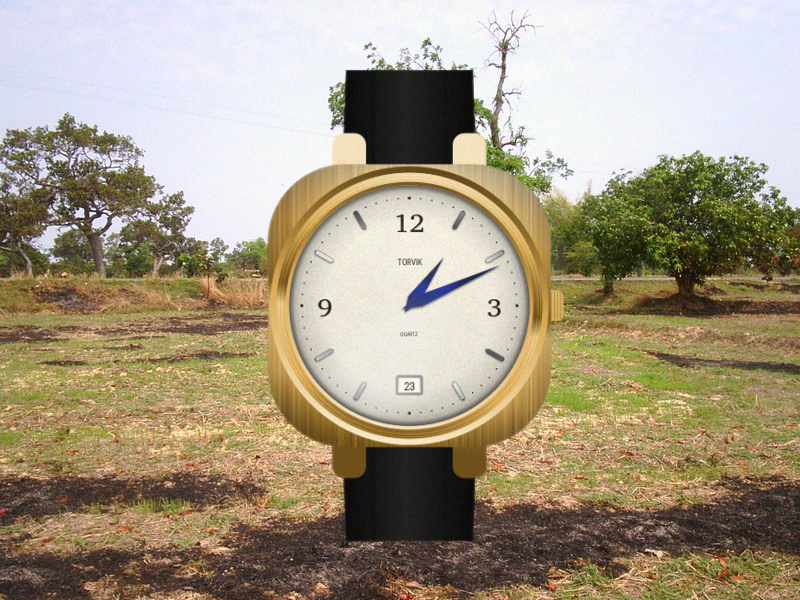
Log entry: 1 h 11 min
